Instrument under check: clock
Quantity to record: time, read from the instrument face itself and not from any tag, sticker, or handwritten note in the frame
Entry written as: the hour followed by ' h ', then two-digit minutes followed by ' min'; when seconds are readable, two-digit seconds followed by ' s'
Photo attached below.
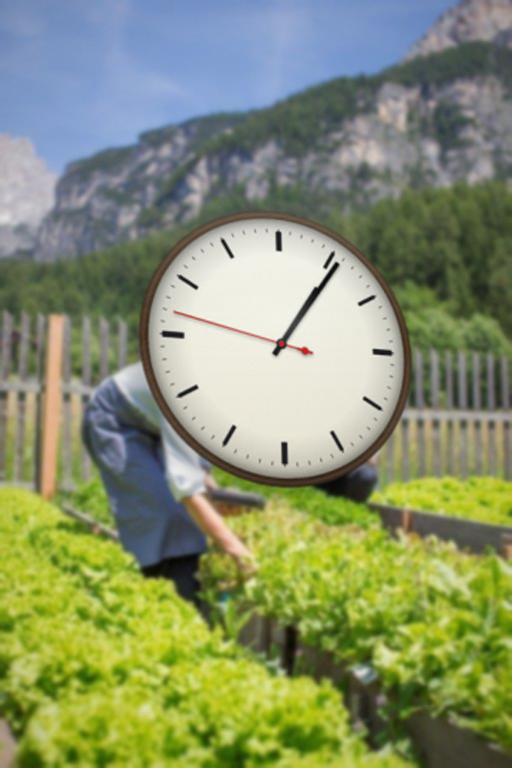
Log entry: 1 h 05 min 47 s
